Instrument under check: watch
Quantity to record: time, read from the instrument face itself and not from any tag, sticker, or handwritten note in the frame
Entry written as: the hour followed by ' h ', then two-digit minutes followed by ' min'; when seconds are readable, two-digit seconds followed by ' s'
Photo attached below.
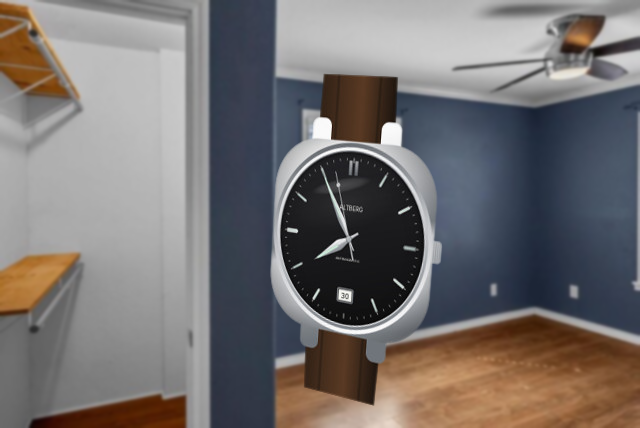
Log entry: 7 h 54 min 57 s
